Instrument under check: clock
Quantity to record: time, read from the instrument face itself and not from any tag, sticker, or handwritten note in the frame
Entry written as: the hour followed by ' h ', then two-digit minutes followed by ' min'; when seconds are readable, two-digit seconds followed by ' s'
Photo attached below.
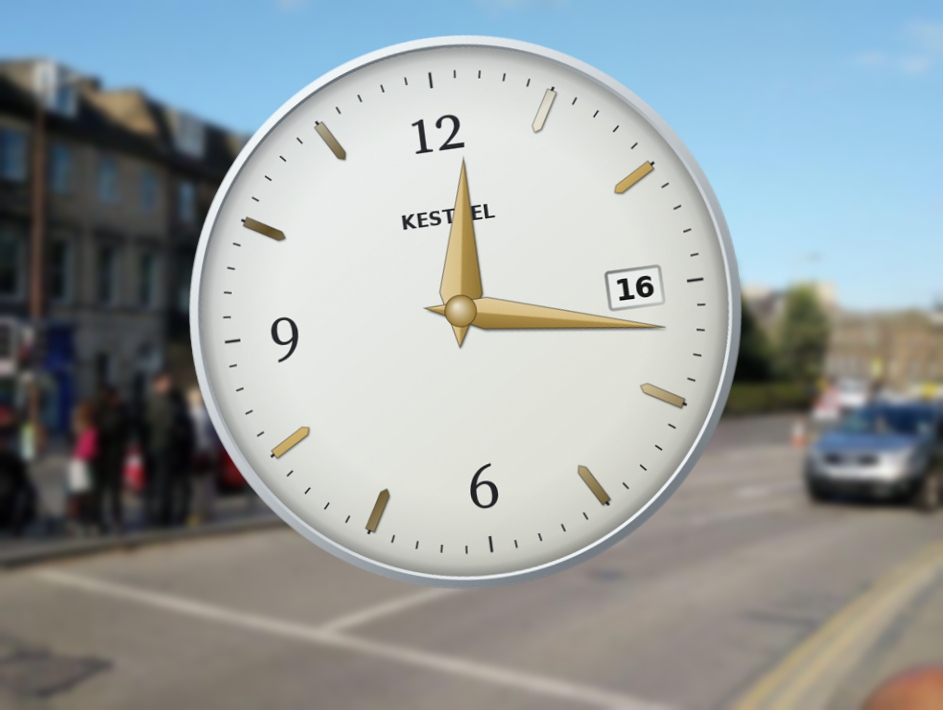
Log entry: 12 h 17 min
